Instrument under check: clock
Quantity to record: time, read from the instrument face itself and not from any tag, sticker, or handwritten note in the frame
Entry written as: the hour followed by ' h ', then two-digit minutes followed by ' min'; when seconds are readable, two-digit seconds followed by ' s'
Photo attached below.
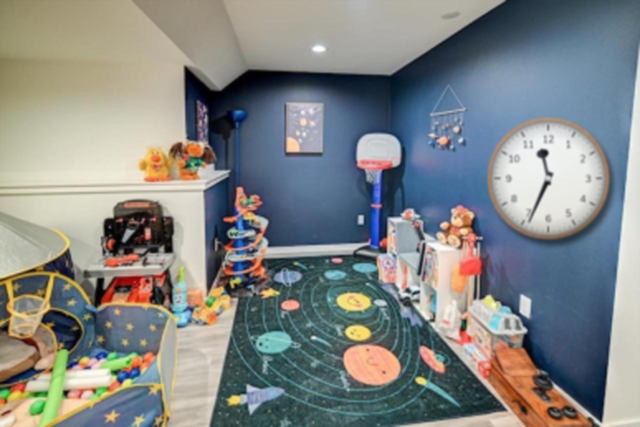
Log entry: 11 h 34 min
